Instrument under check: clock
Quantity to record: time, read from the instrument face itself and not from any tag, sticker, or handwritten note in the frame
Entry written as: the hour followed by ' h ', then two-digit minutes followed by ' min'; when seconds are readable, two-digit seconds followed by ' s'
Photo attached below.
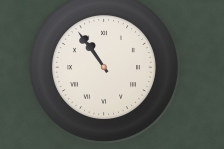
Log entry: 10 h 54 min
